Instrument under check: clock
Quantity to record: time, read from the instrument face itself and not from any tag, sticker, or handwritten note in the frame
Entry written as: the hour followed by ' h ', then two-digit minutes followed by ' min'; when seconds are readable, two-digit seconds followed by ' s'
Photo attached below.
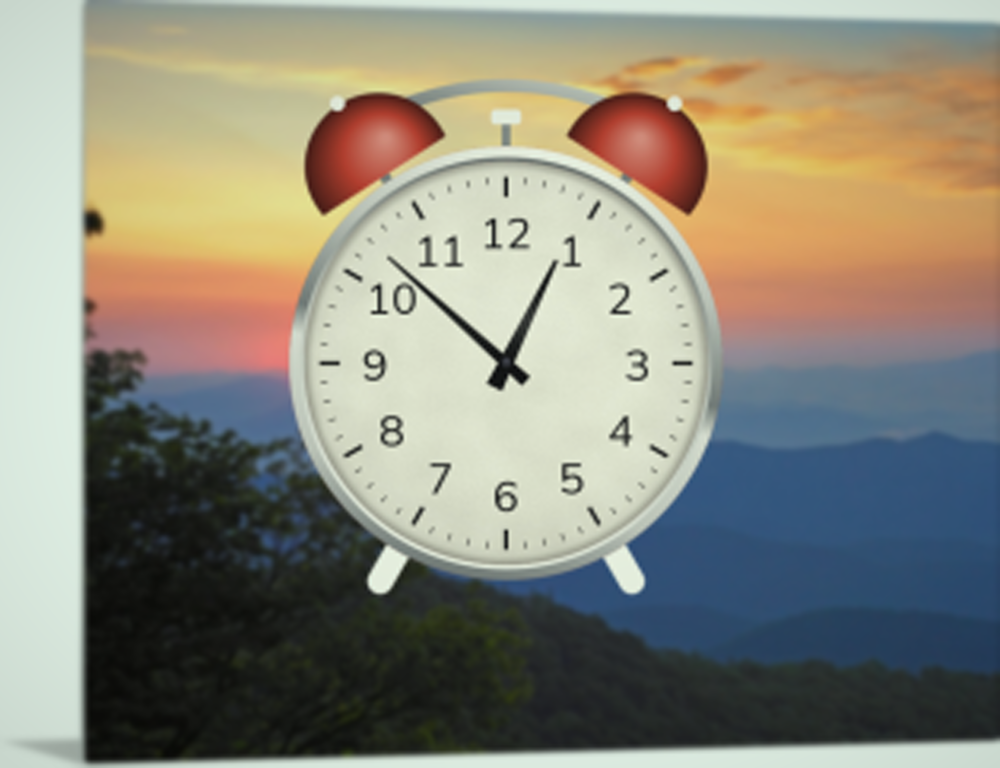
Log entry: 12 h 52 min
